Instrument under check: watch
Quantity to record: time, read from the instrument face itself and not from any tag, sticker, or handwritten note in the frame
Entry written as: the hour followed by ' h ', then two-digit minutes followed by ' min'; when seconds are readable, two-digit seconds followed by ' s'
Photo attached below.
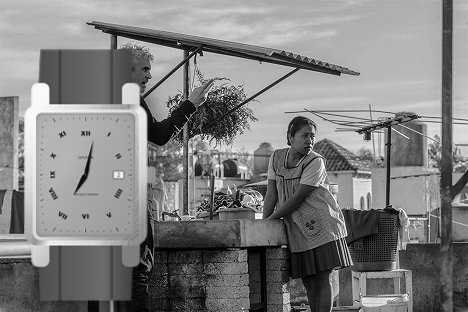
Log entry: 7 h 02 min
